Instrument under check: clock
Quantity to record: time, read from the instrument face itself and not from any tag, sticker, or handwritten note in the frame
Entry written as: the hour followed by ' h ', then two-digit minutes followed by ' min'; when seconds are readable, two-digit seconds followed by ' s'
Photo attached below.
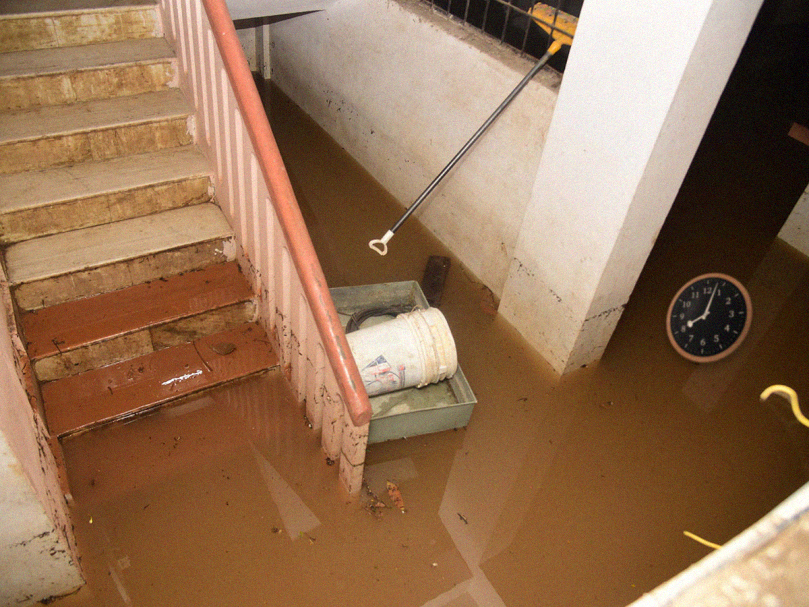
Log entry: 8 h 03 min
